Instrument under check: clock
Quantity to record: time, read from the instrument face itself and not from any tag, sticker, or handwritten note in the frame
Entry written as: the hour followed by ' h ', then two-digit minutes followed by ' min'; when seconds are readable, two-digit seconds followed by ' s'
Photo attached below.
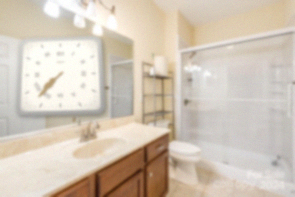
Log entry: 7 h 37 min
